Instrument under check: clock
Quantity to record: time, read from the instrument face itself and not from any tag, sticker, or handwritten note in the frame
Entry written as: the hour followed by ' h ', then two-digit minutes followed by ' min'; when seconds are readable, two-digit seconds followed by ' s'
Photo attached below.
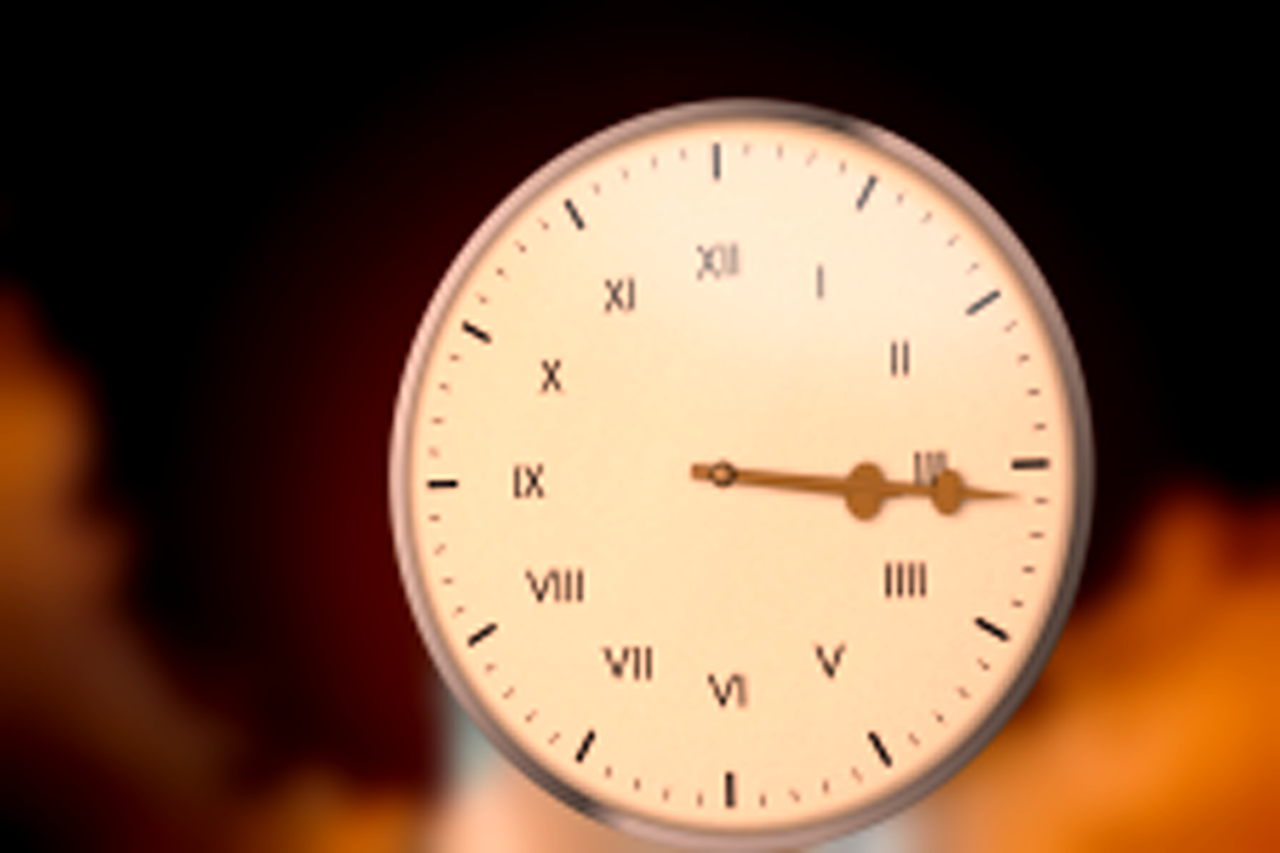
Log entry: 3 h 16 min
